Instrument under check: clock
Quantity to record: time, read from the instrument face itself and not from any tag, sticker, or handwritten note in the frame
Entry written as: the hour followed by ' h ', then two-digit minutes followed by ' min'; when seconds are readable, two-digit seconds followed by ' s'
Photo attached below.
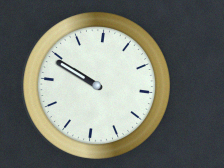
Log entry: 9 h 49 min
